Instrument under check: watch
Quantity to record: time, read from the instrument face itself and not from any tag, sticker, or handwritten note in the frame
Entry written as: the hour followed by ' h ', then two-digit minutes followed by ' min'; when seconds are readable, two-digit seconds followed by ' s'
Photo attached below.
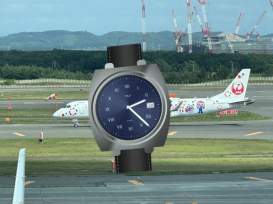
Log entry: 2 h 23 min
